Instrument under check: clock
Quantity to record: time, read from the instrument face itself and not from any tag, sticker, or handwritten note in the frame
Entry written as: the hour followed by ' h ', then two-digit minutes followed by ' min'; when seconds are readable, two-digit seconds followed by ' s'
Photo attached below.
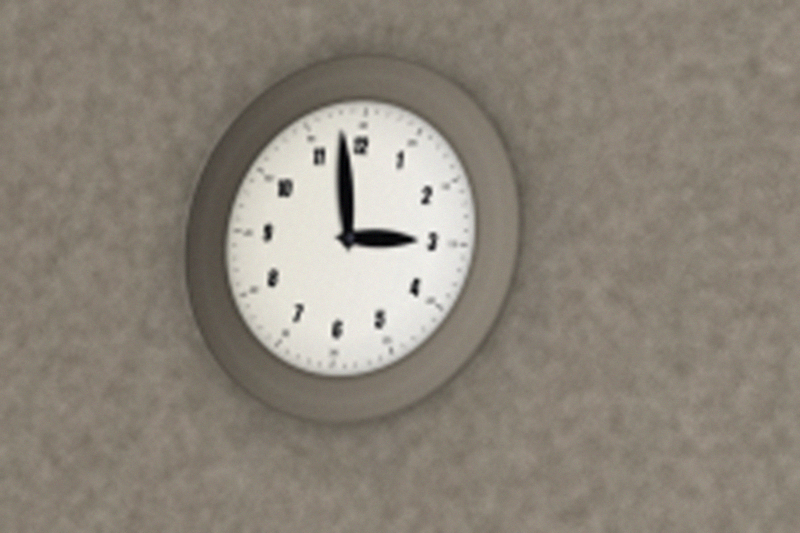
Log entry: 2 h 58 min
